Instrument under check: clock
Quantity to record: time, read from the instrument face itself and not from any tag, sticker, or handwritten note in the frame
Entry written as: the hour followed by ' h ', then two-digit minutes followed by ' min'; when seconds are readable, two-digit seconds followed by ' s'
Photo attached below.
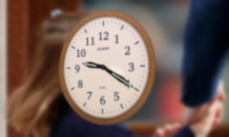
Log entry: 9 h 20 min
